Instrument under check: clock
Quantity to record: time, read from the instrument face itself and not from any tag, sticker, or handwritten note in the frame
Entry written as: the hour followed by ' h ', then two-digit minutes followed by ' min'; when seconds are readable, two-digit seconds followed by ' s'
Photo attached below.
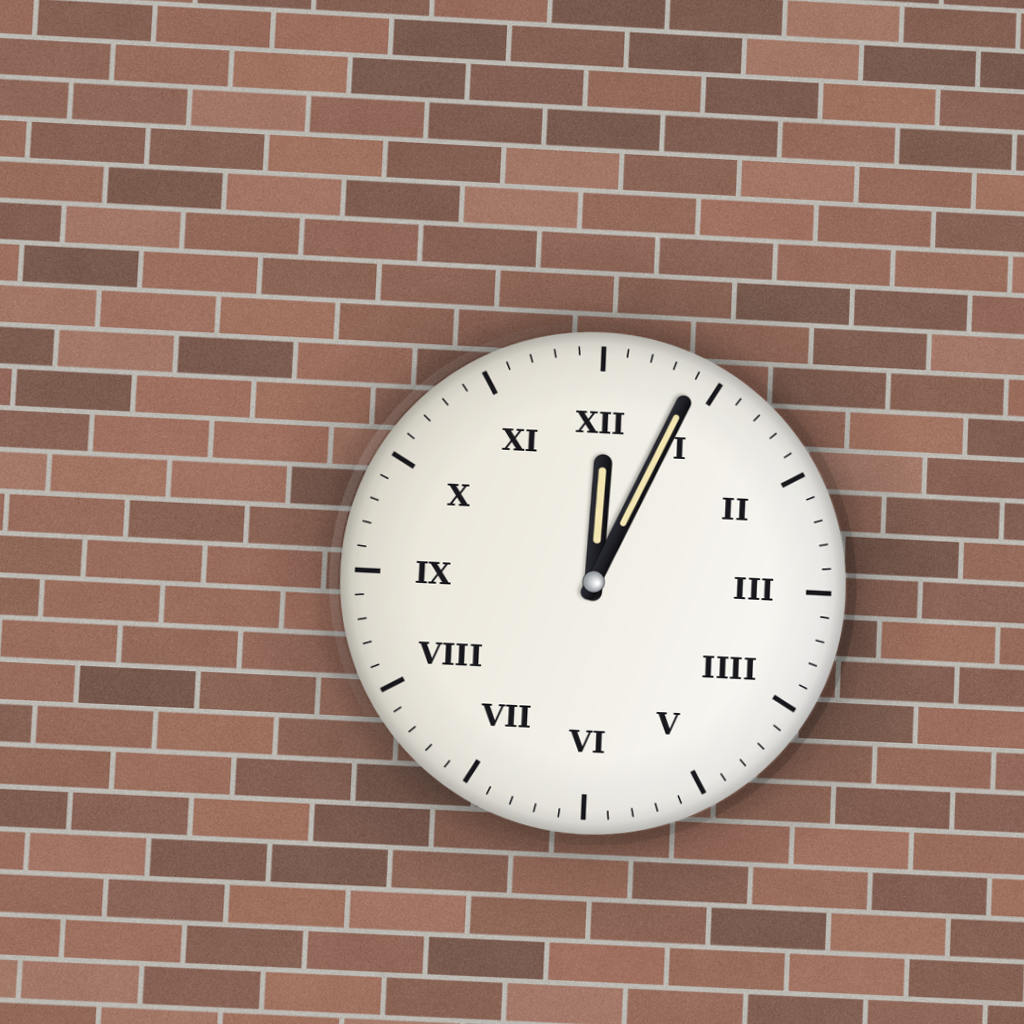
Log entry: 12 h 04 min
